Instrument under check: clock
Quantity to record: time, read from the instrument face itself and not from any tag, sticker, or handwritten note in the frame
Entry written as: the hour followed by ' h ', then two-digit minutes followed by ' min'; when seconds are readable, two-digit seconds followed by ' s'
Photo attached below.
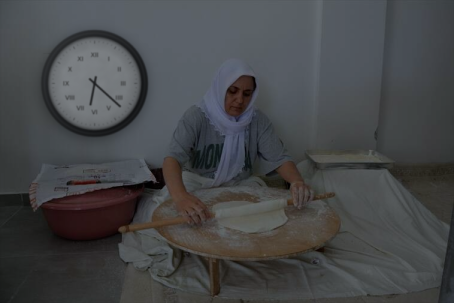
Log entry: 6 h 22 min
